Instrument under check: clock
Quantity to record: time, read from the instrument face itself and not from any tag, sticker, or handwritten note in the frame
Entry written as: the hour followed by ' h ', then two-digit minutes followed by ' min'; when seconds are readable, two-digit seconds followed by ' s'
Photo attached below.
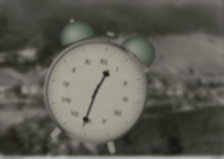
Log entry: 12 h 31 min
